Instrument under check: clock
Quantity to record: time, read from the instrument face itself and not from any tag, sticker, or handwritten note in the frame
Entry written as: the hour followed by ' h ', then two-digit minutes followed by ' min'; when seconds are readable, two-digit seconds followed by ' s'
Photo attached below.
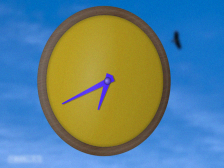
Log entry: 6 h 41 min
